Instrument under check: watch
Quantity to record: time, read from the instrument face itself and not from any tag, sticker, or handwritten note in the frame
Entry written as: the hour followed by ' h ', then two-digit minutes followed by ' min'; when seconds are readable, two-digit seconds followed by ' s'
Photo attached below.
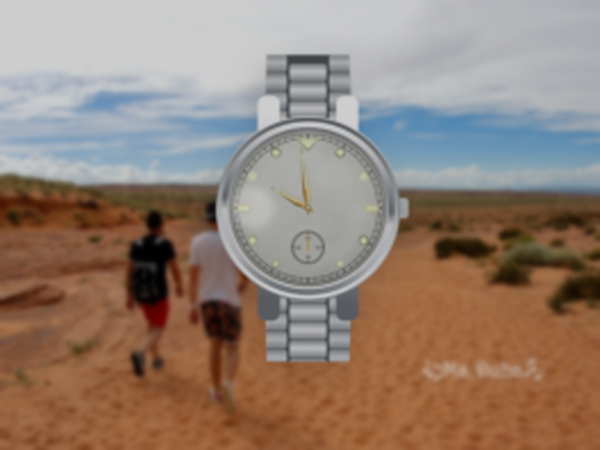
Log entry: 9 h 59 min
